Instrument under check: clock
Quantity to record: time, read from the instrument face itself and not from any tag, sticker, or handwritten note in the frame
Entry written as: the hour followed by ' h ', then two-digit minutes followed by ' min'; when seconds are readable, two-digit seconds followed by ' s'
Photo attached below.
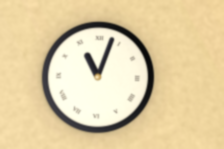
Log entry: 11 h 03 min
